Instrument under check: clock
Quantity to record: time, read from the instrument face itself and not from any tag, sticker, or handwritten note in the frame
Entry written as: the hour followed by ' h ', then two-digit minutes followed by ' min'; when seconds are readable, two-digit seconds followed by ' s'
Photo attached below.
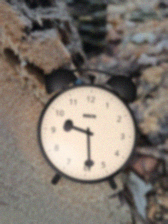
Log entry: 9 h 29 min
